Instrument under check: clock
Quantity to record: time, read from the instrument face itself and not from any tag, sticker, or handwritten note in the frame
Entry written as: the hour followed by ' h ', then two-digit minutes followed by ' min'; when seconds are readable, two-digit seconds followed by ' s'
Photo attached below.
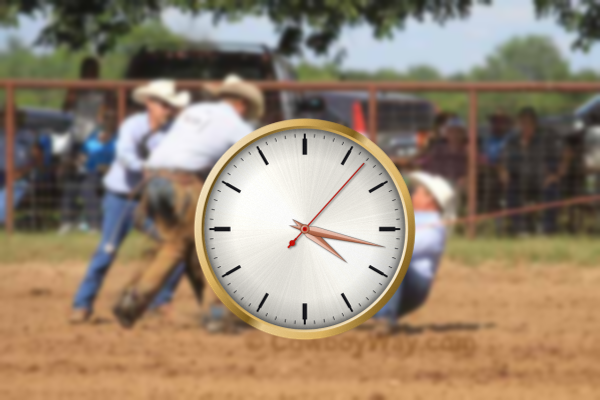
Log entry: 4 h 17 min 07 s
